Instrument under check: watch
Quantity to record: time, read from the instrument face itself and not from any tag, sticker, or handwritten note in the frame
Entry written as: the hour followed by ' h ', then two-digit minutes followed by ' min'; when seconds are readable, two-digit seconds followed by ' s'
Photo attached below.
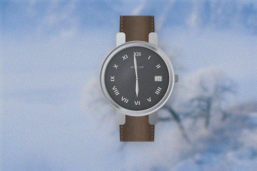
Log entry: 5 h 59 min
